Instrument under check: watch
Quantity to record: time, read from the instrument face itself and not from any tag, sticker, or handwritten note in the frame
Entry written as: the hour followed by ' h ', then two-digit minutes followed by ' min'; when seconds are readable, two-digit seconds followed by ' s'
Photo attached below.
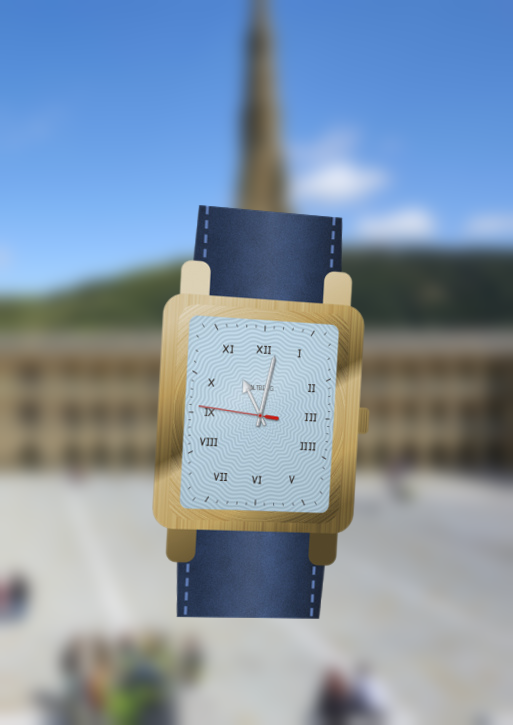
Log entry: 11 h 01 min 46 s
